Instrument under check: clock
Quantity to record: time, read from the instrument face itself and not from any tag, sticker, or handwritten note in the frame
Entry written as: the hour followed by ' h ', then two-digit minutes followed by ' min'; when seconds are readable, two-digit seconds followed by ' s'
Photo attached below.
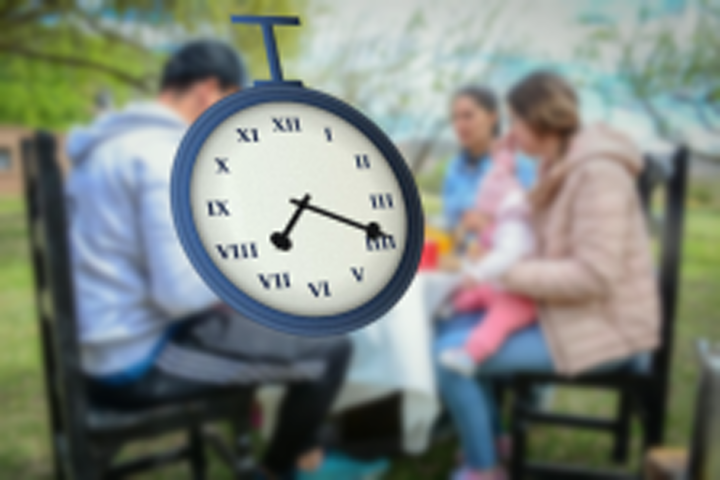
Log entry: 7 h 19 min
